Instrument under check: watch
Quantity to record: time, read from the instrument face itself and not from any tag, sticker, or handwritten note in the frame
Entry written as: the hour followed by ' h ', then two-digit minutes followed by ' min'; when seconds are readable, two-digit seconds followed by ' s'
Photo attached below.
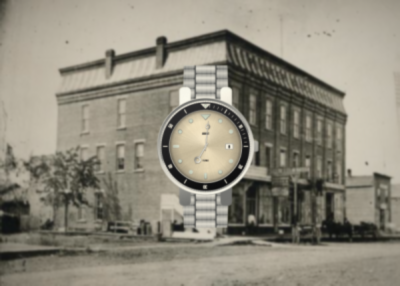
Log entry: 7 h 01 min
